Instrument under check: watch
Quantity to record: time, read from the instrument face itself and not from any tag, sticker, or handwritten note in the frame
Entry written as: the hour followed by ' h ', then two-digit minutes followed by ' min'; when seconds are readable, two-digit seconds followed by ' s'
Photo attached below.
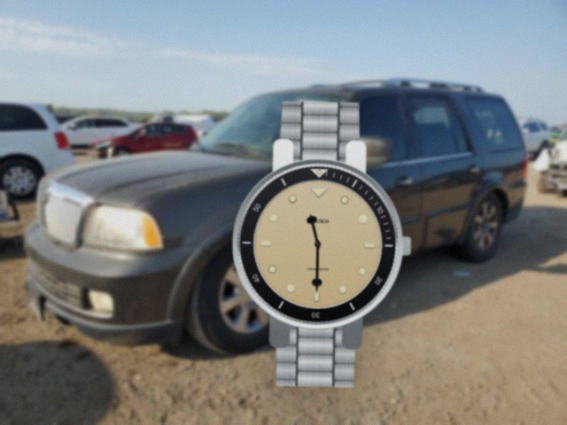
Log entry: 11 h 30 min
